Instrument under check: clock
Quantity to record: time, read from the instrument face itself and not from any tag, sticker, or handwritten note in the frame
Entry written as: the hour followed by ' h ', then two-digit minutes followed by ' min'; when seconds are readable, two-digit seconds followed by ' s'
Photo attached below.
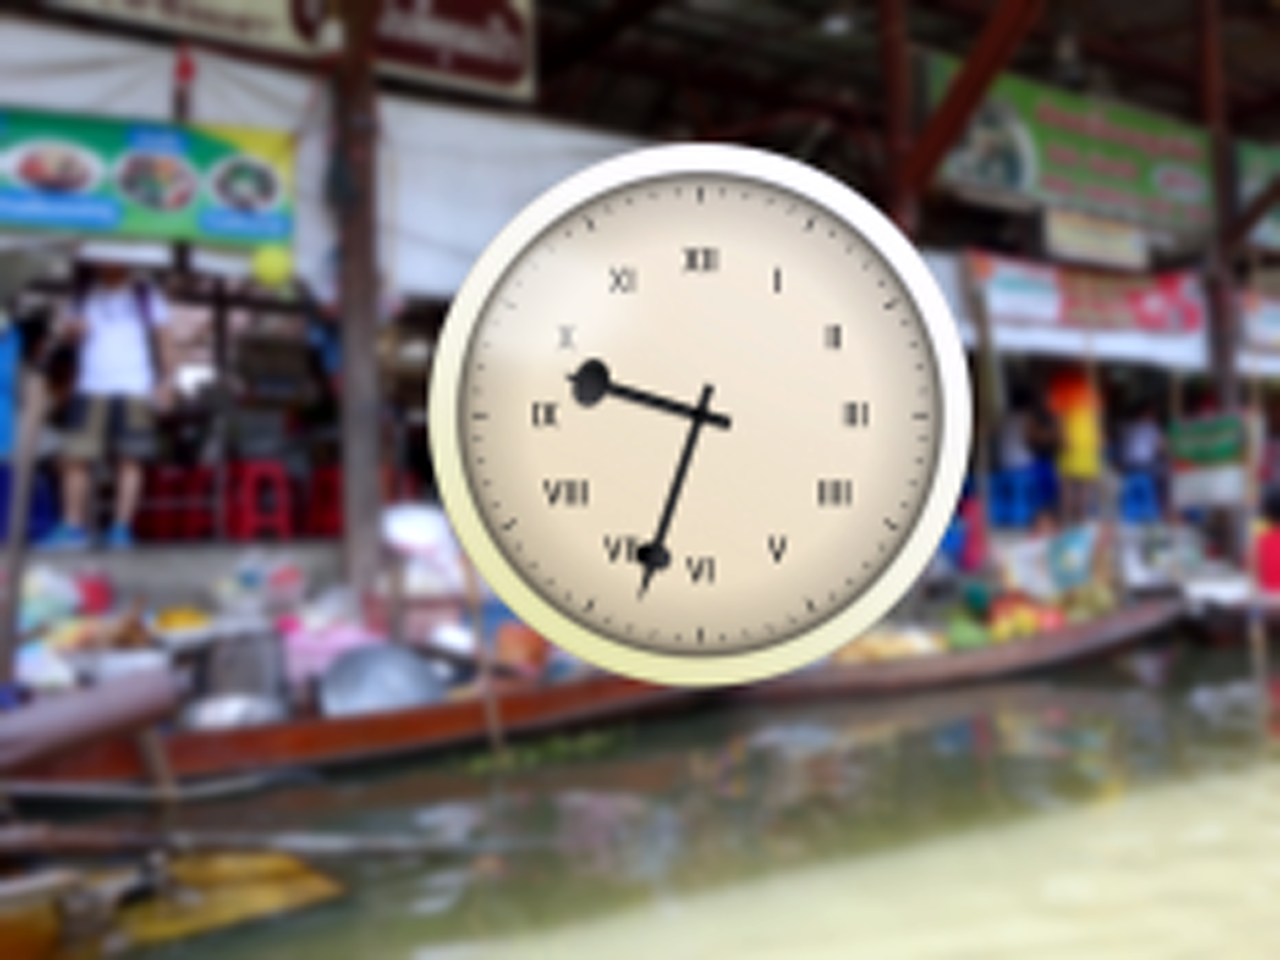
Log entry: 9 h 33 min
